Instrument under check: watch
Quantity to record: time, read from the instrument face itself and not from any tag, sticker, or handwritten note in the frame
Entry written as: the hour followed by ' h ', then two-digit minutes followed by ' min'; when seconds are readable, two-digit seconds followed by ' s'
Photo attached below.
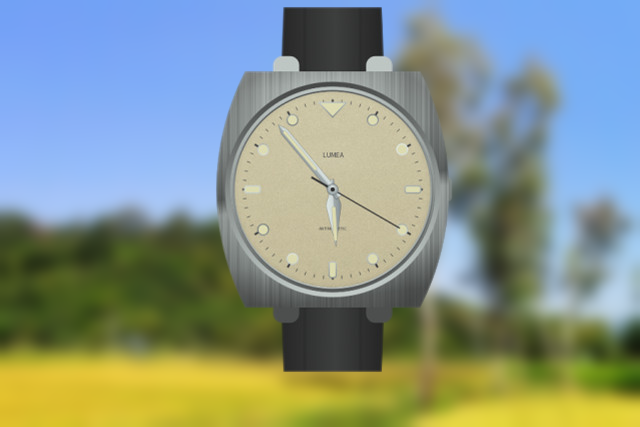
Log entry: 5 h 53 min 20 s
